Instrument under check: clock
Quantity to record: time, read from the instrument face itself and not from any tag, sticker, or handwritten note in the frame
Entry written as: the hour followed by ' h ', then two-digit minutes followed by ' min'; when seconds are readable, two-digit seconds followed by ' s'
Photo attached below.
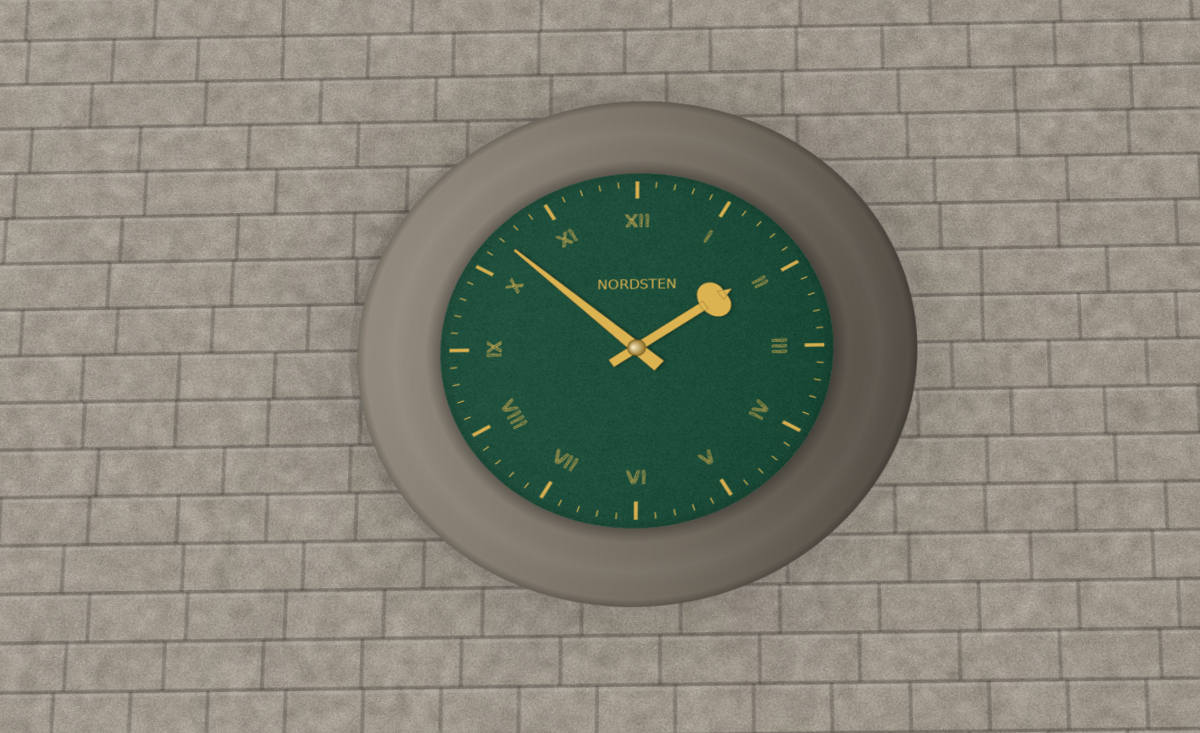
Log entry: 1 h 52 min
